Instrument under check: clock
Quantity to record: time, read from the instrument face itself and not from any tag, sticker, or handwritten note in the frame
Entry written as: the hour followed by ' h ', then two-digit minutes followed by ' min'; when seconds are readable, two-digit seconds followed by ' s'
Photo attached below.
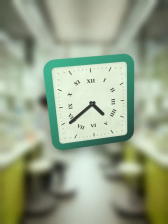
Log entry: 4 h 39 min
